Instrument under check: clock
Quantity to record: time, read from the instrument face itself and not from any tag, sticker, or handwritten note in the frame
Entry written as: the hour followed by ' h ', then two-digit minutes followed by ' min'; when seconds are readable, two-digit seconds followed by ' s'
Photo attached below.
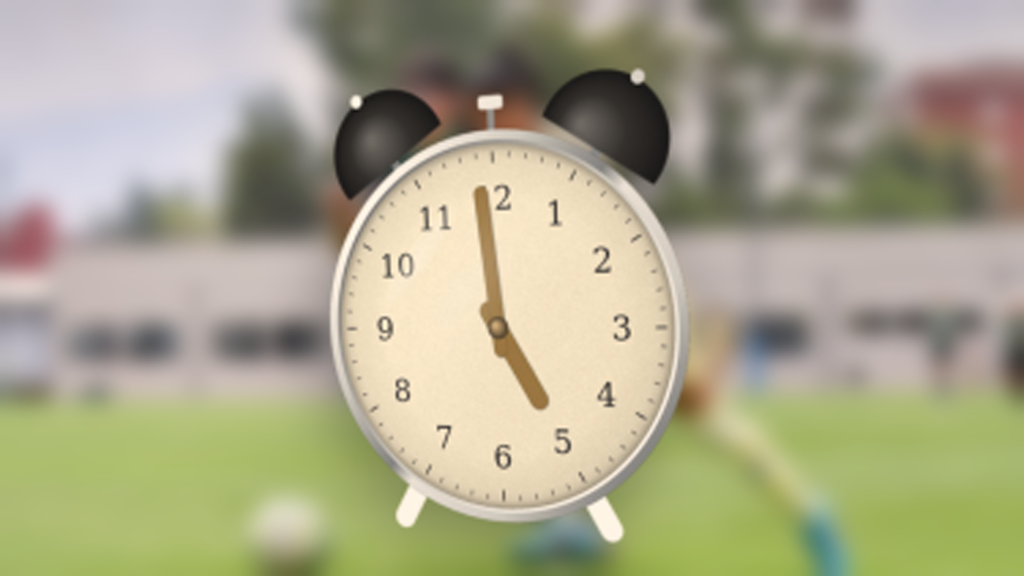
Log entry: 4 h 59 min
